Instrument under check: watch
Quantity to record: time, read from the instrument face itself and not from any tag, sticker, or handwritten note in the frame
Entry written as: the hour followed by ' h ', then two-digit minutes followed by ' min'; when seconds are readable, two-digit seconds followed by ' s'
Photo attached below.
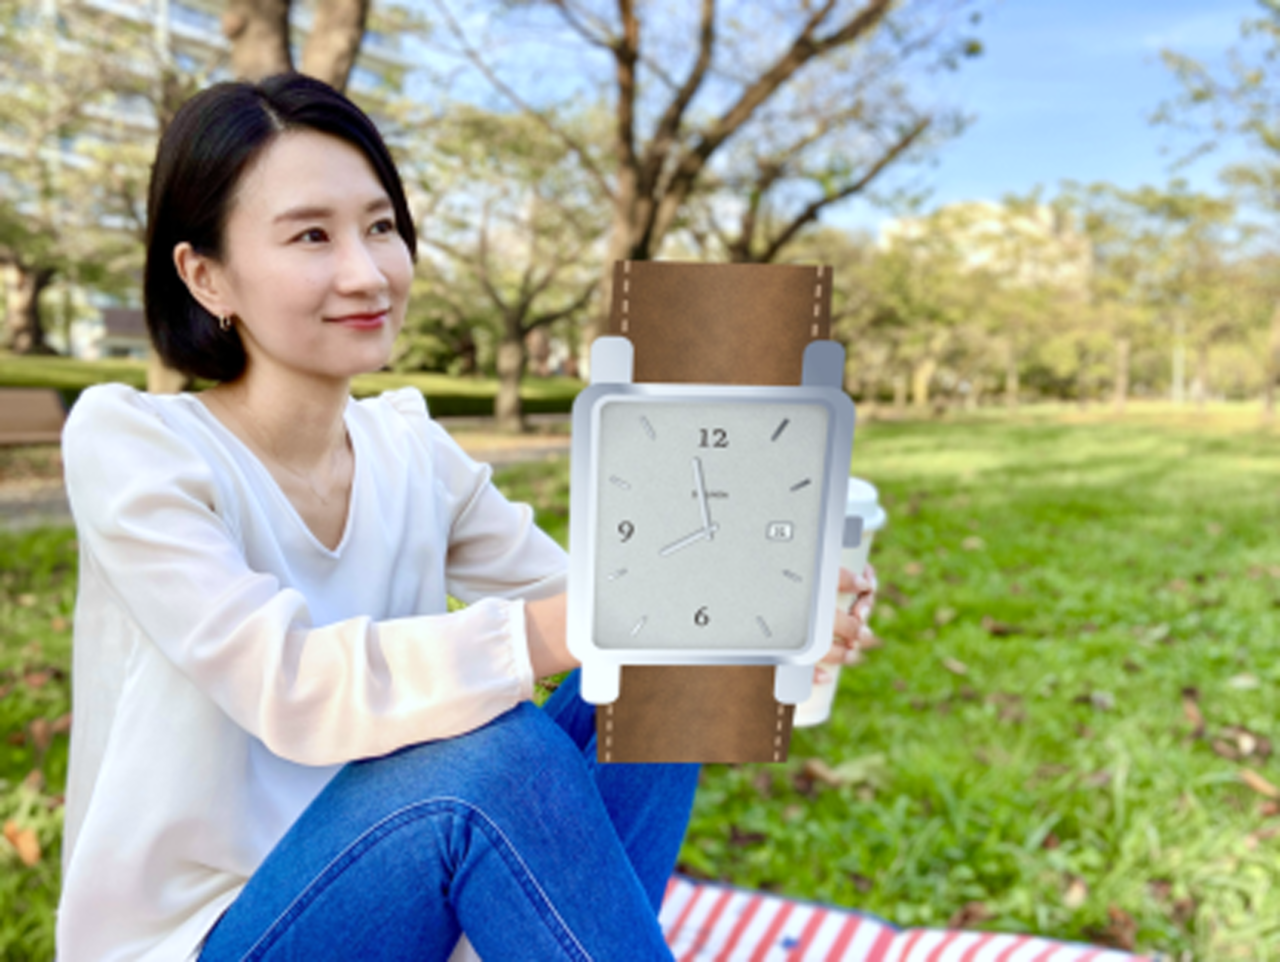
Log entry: 7 h 58 min
